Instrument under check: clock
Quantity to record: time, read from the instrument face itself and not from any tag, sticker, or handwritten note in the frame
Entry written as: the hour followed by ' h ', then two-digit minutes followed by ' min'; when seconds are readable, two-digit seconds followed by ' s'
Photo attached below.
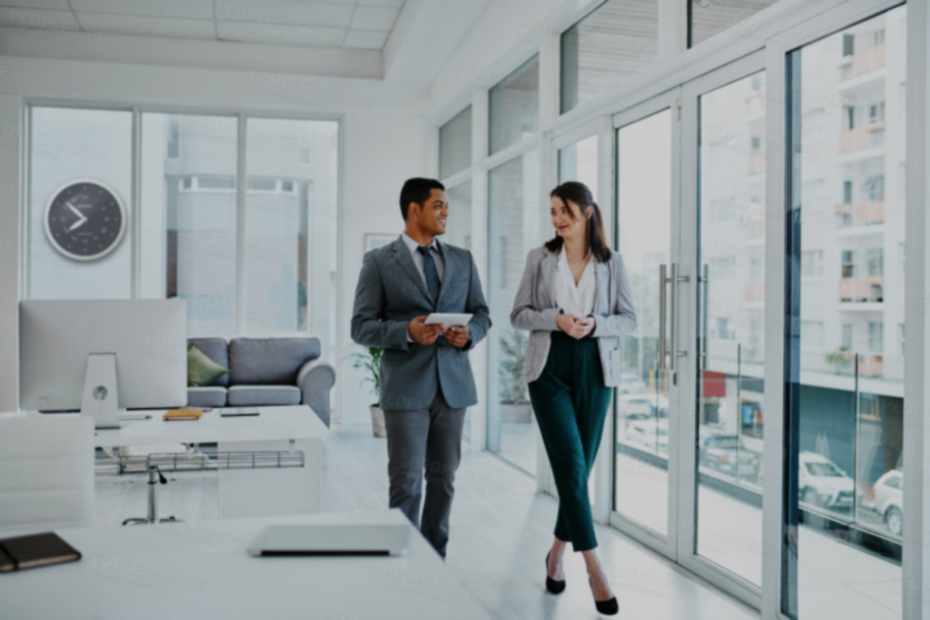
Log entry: 7 h 52 min
